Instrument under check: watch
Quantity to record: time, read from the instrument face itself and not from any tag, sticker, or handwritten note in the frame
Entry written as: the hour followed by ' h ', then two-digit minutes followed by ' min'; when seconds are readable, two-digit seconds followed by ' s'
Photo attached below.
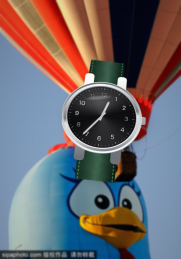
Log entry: 12 h 36 min
